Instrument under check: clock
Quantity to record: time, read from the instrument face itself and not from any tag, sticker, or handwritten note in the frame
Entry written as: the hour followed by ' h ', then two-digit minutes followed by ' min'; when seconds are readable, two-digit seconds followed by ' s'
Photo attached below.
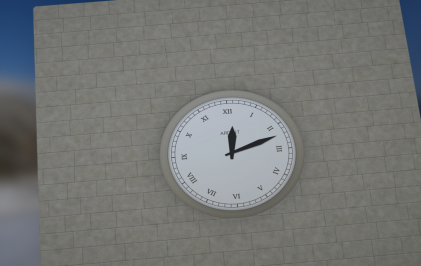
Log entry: 12 h 12 min
